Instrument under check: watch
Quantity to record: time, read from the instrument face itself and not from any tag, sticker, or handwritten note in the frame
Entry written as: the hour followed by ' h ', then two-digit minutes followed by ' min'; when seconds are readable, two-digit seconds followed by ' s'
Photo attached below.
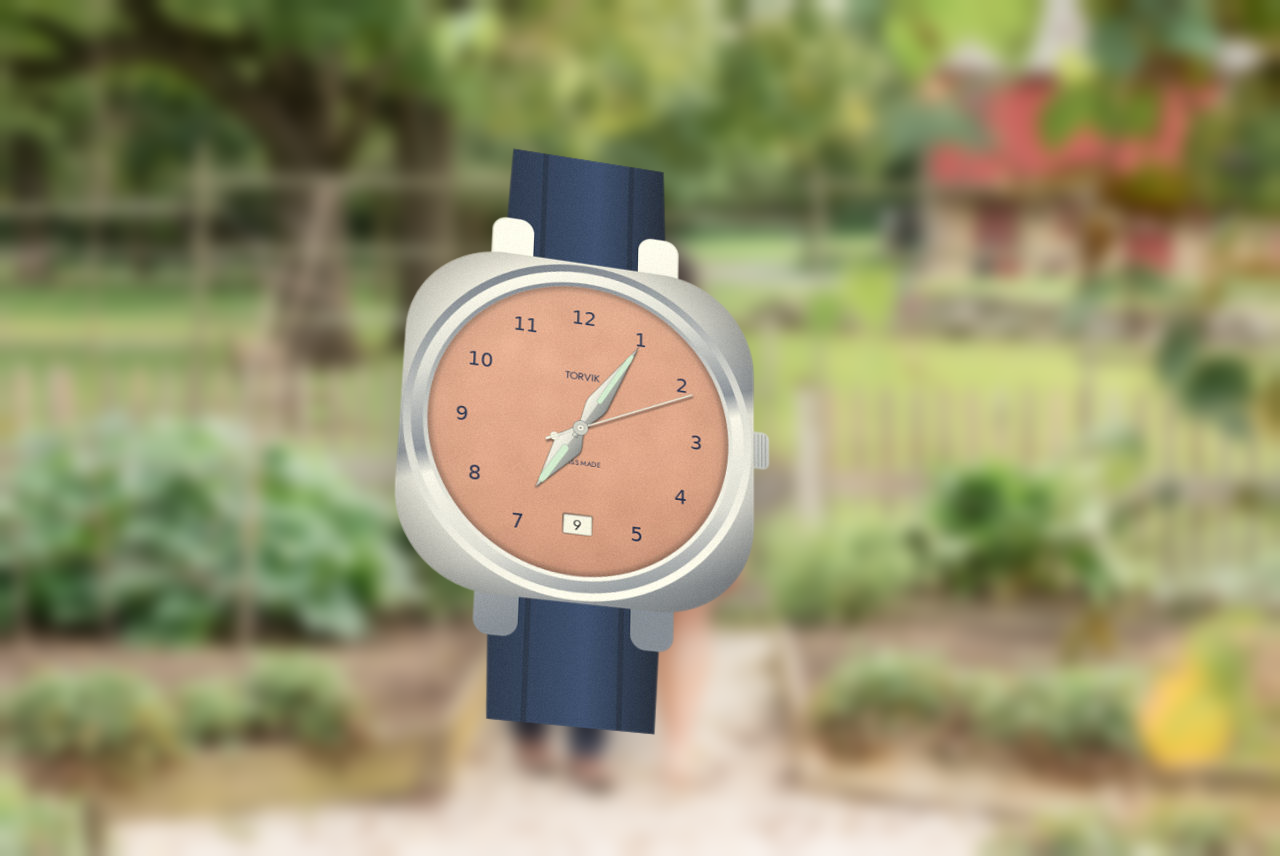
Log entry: 7 h 05 min 11 s
